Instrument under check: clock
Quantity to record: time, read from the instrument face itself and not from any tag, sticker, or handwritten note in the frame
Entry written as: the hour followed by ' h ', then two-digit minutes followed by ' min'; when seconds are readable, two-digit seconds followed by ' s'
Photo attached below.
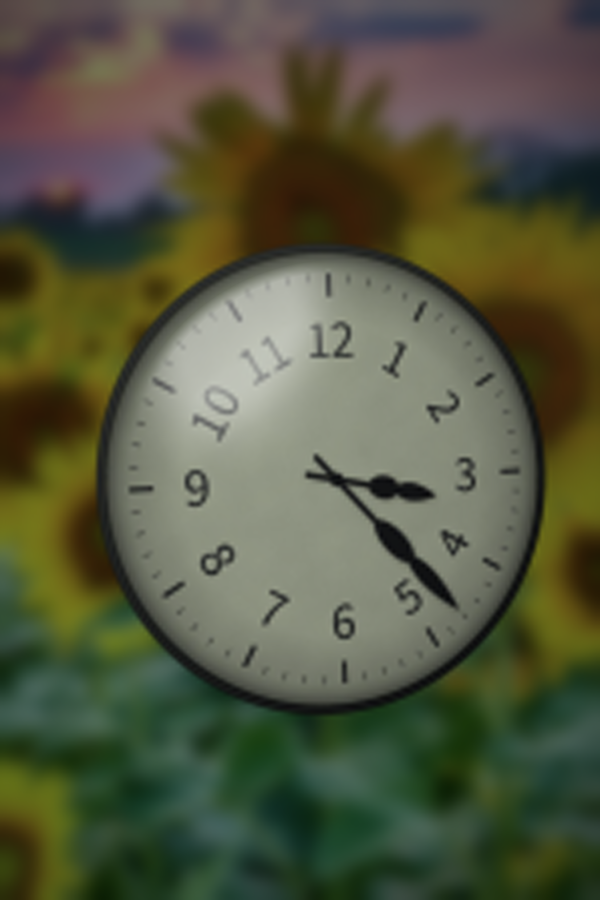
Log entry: 3 h 23 min
